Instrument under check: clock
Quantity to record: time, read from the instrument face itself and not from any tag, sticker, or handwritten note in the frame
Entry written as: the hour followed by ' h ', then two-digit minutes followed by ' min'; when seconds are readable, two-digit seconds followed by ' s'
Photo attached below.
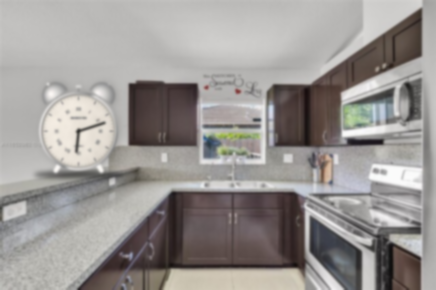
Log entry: 6 h 12 min
